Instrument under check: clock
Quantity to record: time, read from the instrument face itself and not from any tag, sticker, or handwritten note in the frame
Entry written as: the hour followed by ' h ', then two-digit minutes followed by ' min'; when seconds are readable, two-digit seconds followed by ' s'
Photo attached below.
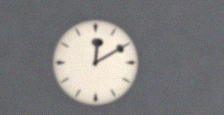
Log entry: 12 h 10 min
